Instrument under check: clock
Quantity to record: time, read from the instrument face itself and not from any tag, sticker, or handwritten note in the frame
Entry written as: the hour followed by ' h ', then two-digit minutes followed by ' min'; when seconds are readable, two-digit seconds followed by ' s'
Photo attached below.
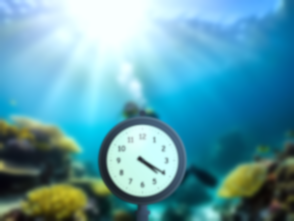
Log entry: 4 h 20 min
